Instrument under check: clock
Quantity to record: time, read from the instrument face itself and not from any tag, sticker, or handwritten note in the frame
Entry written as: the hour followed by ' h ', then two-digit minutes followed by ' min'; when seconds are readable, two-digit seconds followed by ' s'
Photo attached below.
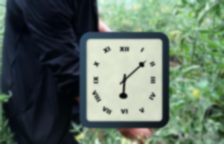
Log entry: 6 h 08 min
